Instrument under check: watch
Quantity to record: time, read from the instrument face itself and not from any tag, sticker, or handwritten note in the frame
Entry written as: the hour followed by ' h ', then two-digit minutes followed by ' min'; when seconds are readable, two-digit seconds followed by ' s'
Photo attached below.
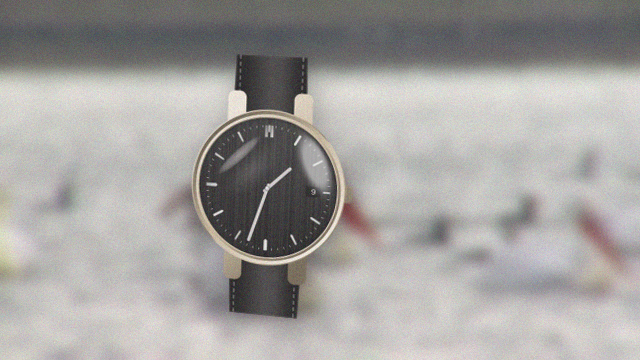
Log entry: 1 h 33 min
